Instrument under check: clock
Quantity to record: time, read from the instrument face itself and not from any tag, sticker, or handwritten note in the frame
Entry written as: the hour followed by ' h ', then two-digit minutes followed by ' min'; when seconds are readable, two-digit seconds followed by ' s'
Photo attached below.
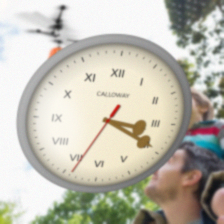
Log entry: 3 h 19 min 34 s
